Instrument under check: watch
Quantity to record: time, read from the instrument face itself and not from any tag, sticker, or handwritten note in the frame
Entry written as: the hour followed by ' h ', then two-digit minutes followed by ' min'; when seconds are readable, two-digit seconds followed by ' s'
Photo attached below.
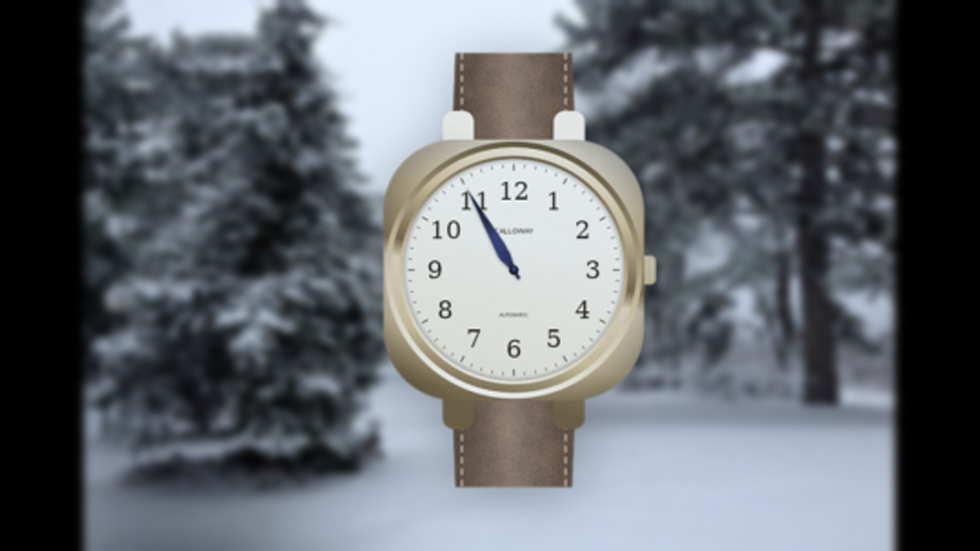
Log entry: 10 h 55 min
